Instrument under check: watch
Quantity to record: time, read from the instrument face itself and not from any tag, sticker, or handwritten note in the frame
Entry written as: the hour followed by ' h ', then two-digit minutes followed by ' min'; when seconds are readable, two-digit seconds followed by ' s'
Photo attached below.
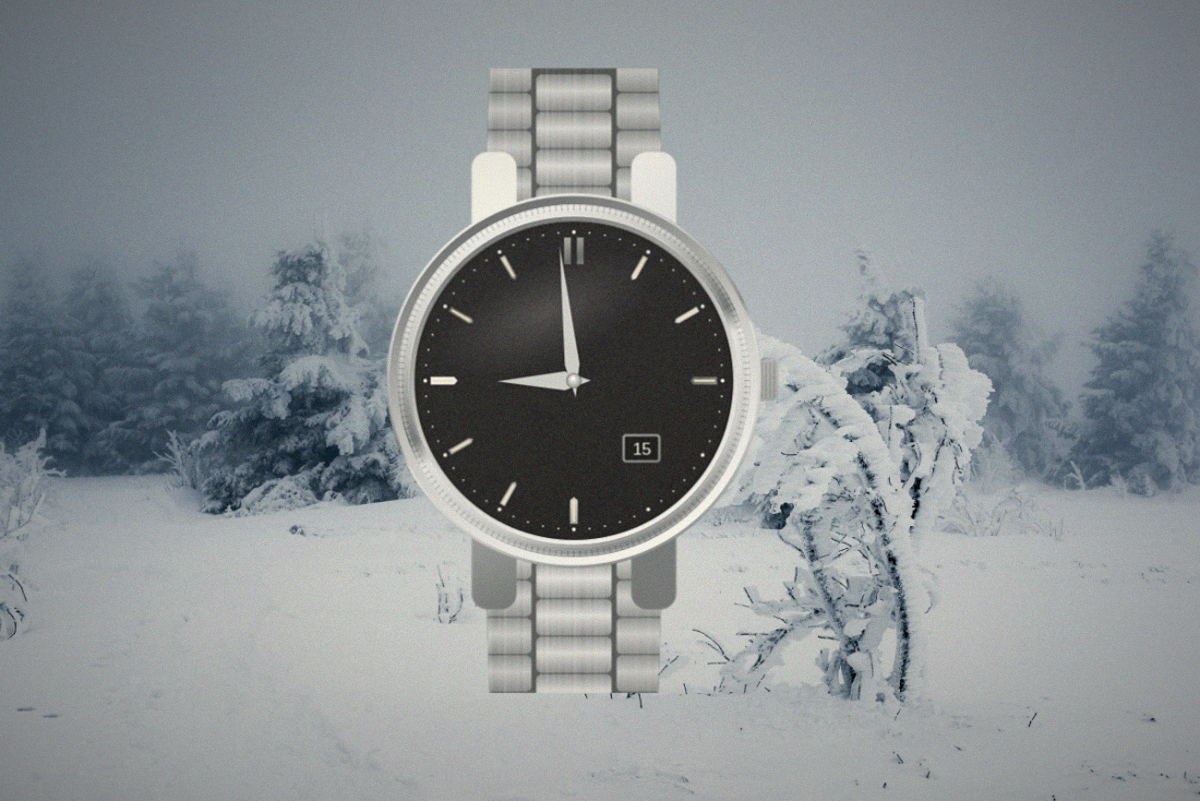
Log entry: 8 h 59 min
